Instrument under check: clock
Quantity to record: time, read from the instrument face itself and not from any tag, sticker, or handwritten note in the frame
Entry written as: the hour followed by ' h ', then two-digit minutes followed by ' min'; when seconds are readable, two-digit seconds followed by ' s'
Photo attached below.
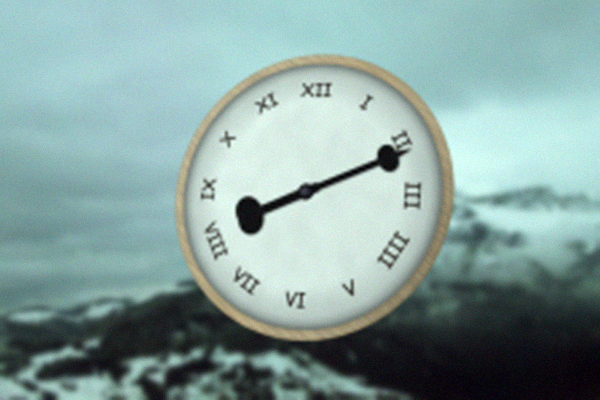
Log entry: 8 h 11 min
